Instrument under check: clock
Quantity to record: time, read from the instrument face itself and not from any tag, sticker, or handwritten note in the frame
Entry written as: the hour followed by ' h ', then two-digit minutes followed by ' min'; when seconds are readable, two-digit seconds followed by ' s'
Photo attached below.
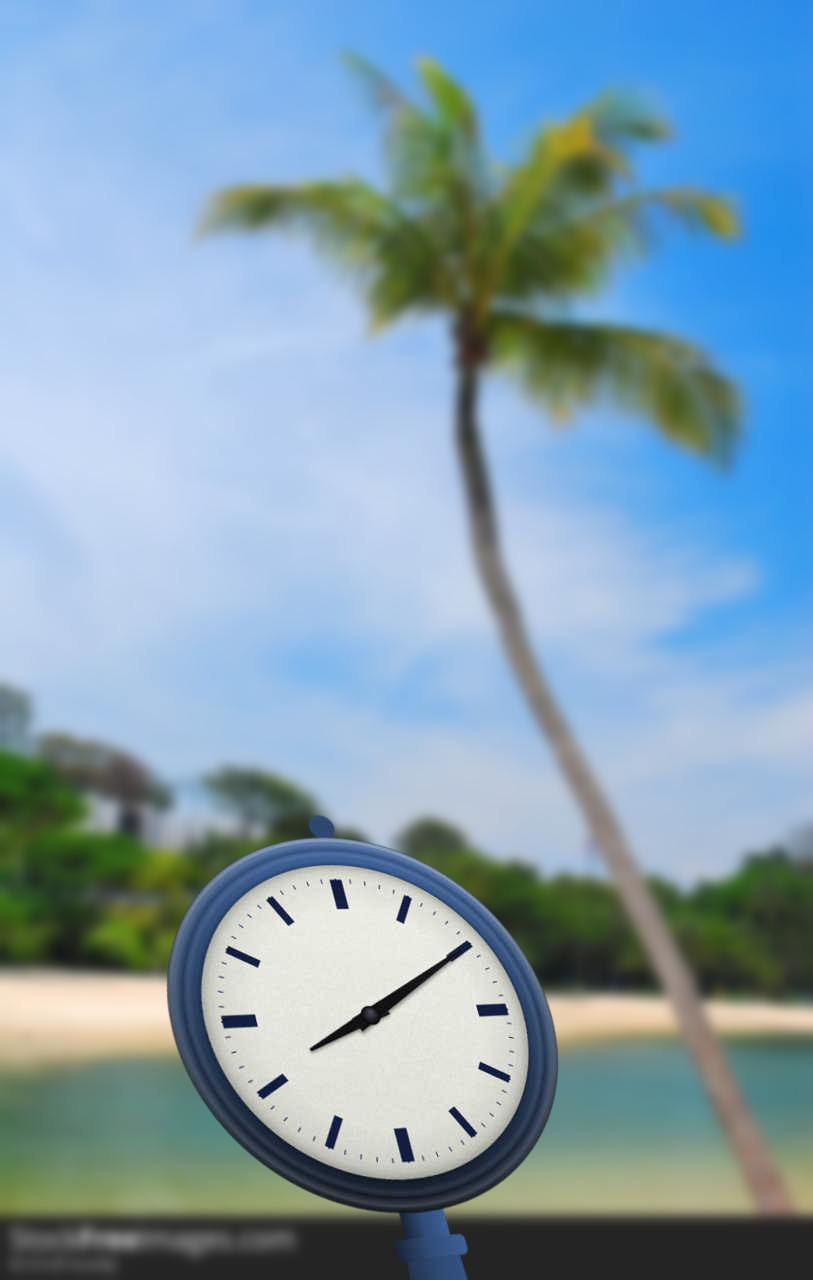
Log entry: 8 h 10 min
